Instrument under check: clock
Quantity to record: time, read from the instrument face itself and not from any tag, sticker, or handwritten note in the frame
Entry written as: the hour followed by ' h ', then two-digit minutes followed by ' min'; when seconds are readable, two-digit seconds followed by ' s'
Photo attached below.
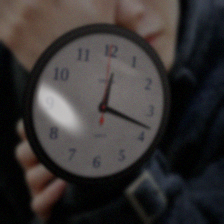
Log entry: 12 h 18 min 00 s
